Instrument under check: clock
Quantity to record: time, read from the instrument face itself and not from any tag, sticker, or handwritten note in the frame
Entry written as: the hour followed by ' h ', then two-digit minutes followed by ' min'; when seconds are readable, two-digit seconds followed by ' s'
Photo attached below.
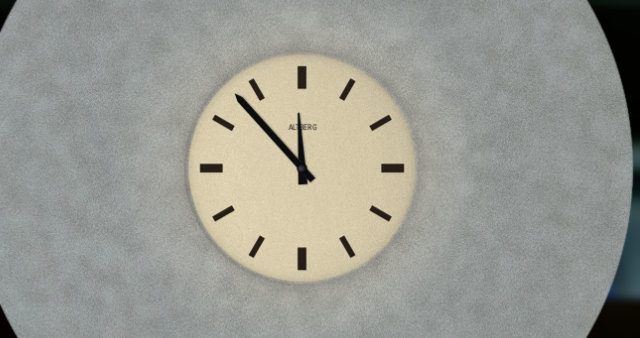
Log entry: 11 h 53 min
